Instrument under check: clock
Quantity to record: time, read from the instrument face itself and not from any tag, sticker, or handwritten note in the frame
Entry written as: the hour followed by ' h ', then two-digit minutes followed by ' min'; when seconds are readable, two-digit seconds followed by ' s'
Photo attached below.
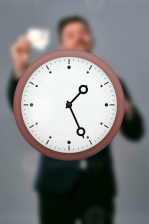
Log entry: 1 h 26 min
